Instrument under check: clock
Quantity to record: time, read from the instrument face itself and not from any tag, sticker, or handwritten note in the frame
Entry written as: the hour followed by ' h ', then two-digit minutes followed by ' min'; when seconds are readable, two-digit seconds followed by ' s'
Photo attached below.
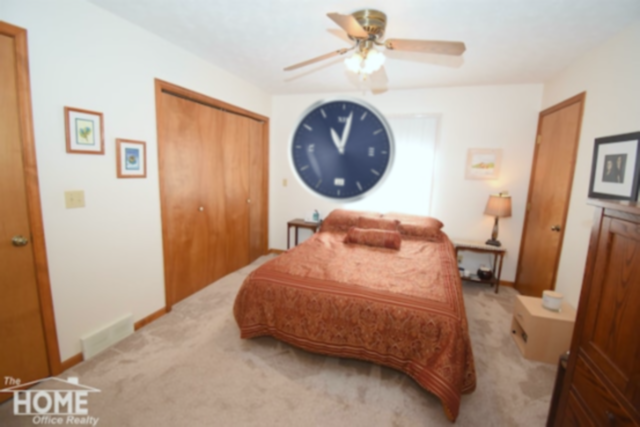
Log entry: 11 h 02 min
